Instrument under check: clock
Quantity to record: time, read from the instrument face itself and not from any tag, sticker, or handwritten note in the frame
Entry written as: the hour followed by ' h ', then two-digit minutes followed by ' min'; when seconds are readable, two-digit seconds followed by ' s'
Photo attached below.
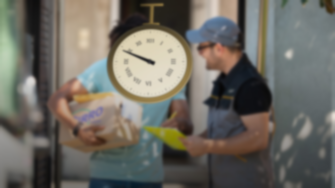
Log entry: 9 h 49 min
